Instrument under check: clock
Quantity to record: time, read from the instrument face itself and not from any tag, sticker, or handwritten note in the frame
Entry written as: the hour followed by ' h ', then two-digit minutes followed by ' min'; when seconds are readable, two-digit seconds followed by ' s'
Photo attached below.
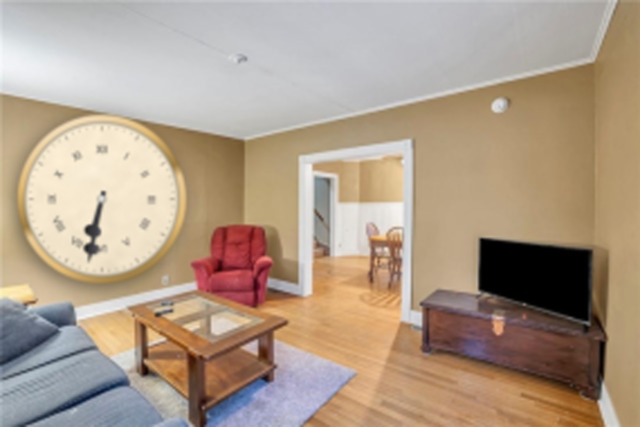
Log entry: 6 h 32 min
